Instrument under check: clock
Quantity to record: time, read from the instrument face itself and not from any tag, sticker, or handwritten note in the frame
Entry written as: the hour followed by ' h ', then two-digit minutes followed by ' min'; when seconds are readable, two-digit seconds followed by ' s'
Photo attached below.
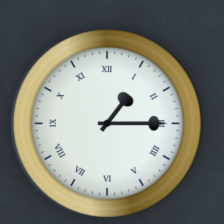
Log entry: 1 h 15 min
